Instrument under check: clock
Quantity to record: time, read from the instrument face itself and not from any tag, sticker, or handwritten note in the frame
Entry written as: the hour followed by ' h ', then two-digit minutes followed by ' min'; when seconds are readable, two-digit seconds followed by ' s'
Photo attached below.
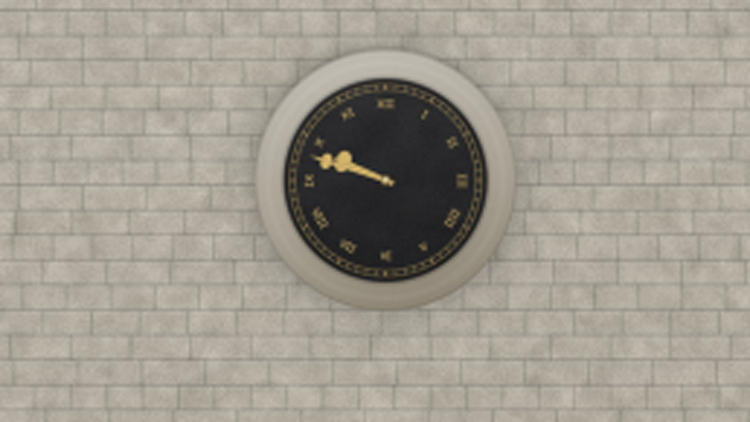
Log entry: 9 h 48 min
